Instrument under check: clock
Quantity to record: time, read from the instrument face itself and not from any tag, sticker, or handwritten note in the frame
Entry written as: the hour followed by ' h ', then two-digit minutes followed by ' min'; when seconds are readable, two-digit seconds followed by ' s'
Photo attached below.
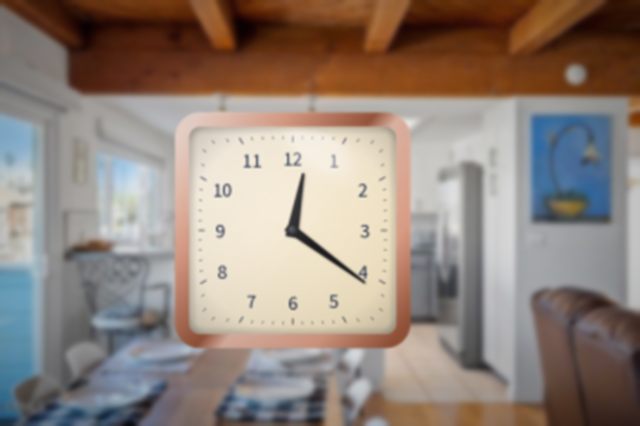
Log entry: 12 h 21 min
